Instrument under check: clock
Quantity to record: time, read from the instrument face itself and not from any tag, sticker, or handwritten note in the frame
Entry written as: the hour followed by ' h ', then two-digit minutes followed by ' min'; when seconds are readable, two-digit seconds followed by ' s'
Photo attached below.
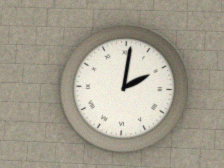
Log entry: 2 h 01 min
